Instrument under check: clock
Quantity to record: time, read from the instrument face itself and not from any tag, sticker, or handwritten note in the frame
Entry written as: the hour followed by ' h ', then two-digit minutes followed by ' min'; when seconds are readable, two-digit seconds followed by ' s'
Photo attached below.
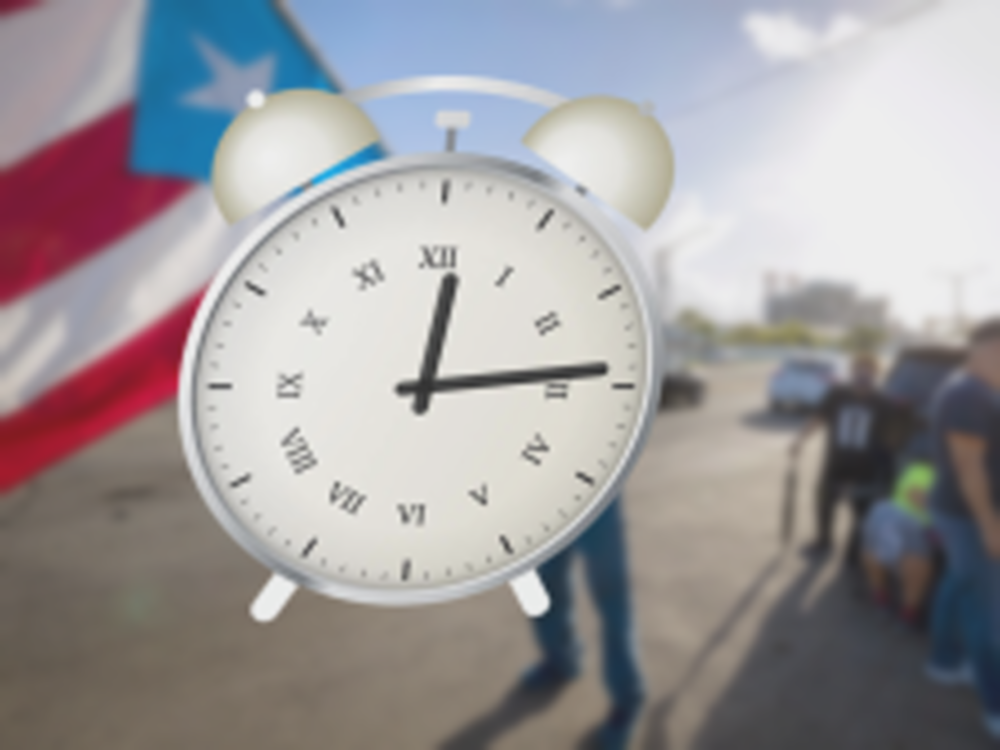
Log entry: 12 h 14 min
